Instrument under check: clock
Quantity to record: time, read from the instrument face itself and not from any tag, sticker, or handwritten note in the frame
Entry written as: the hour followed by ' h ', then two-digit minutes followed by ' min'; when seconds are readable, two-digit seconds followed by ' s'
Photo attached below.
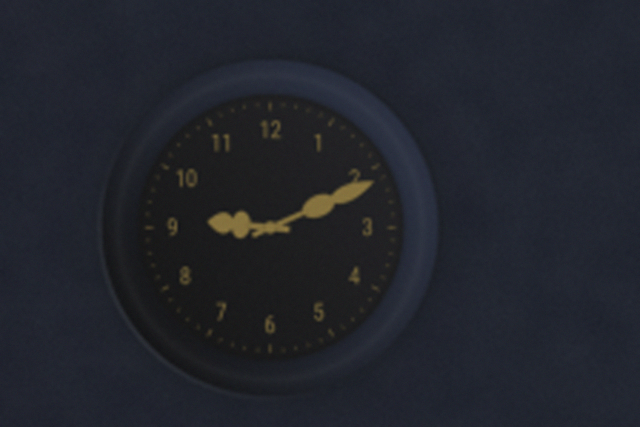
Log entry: 9 h 11 min
